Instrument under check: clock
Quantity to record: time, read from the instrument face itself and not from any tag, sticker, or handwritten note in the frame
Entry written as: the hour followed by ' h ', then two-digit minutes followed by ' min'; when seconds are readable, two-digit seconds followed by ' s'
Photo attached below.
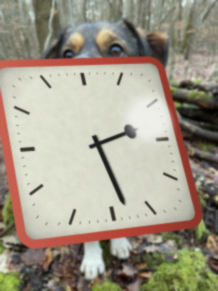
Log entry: 2 h 28 min
